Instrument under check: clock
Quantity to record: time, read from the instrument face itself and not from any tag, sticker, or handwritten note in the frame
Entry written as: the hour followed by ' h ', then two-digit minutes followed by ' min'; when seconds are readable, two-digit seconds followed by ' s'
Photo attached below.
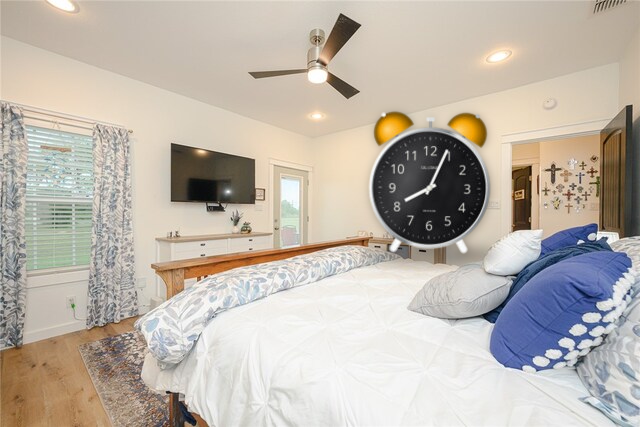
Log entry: 8 h 04 min
